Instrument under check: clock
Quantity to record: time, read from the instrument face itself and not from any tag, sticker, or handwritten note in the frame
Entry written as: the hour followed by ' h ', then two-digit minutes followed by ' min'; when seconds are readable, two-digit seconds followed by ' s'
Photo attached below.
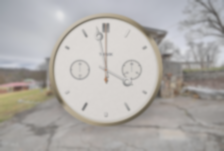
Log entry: 3 h 58 min
